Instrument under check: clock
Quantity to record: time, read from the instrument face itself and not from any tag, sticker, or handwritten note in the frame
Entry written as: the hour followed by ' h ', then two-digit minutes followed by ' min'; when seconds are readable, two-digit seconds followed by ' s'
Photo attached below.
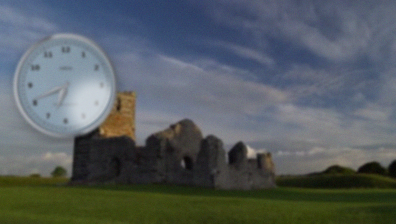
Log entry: 6 h 41 min
